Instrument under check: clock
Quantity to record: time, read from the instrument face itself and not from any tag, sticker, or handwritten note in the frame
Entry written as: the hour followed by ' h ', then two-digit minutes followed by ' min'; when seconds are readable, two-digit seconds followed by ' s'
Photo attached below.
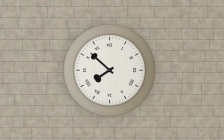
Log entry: 7 h 52 min
